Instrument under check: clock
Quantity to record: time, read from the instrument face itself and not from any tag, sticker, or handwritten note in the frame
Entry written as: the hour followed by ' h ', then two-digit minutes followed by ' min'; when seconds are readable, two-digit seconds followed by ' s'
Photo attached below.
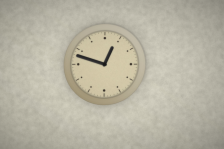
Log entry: 12 h 48 min
